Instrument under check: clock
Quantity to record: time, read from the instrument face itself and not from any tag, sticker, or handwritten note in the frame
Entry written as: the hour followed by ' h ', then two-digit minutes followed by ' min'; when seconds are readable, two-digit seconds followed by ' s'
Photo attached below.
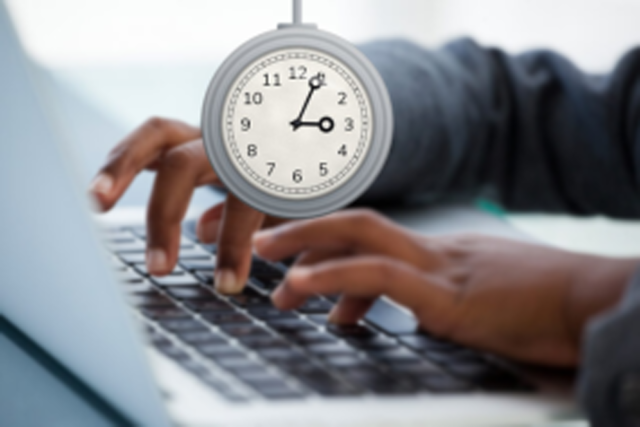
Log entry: 3 h 04 min
